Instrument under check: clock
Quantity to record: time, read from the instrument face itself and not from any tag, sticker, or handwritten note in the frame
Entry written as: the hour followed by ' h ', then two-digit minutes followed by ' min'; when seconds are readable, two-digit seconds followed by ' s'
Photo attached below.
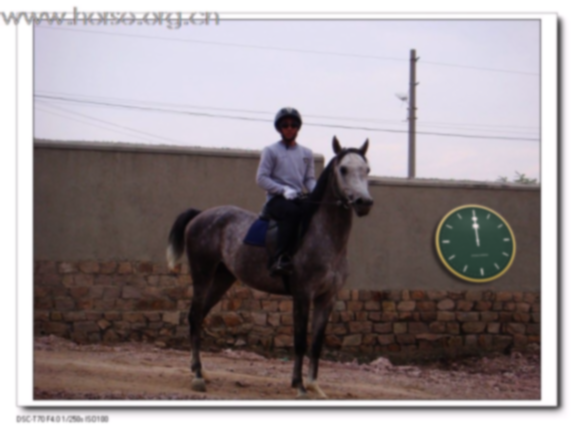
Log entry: 12 h 00 min
